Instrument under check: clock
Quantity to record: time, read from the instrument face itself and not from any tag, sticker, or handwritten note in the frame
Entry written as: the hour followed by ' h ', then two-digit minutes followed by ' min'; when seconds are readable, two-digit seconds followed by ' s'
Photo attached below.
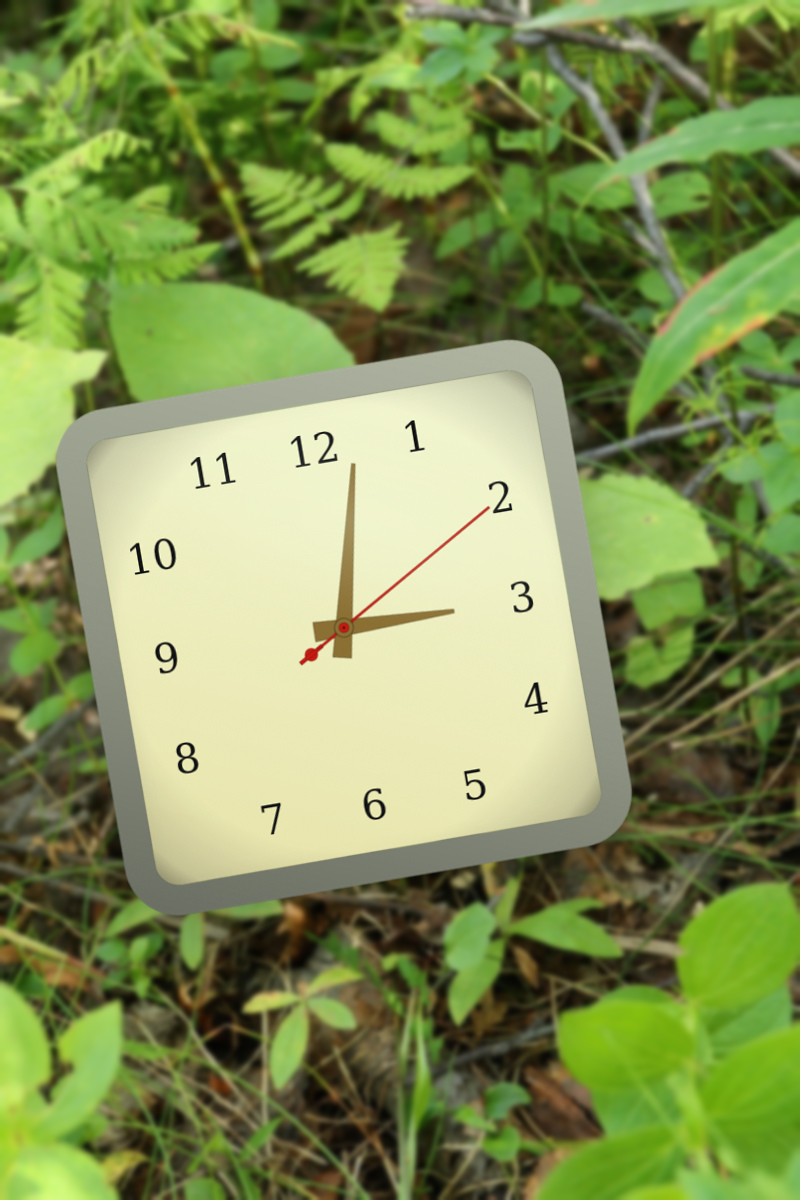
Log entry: 3 h 02 min 10 s
